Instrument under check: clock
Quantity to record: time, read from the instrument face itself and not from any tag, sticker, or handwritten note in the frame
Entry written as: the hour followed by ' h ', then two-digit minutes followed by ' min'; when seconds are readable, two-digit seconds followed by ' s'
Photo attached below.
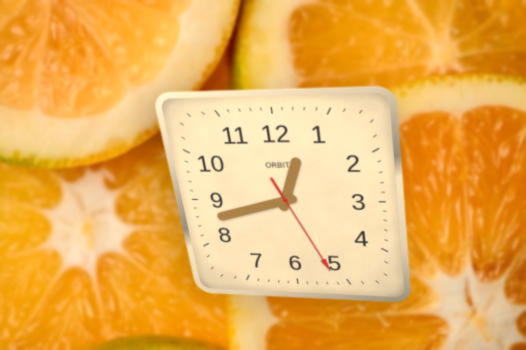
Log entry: 12 h 42 min 26 s
